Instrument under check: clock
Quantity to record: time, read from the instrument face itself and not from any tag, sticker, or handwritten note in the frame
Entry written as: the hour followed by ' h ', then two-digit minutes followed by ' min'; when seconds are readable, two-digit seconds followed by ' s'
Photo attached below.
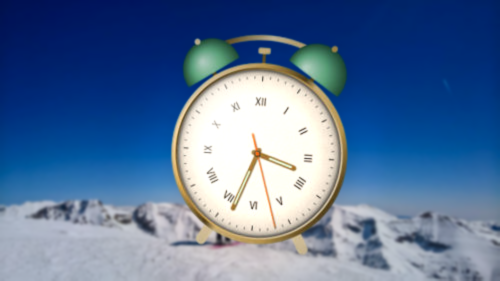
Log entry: 3 h 33 min 27 s
